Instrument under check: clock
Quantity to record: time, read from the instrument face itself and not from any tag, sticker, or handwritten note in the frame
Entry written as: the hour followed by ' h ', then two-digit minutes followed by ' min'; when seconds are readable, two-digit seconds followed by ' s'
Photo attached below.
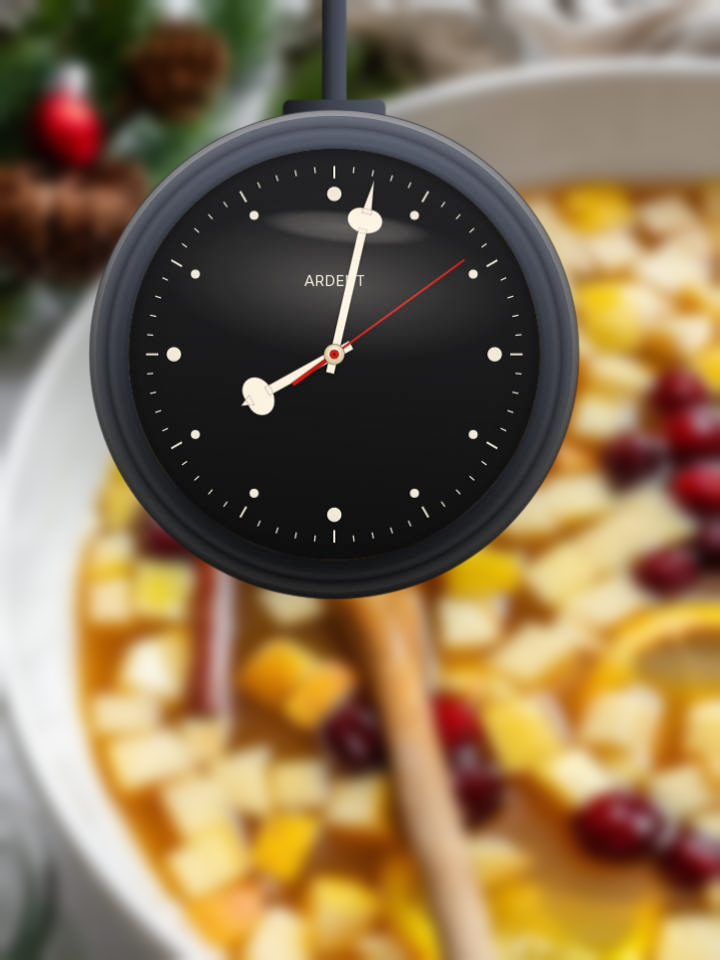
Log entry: 8 h 02 min 09 s
